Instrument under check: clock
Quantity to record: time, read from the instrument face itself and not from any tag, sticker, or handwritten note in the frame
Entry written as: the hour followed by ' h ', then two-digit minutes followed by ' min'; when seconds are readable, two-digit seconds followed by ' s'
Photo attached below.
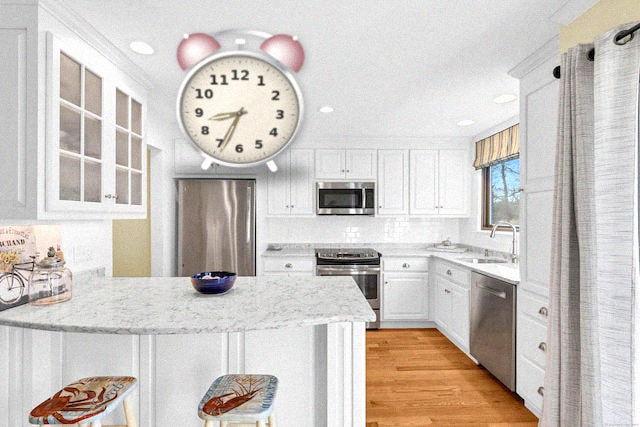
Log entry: 8 h 34 min
